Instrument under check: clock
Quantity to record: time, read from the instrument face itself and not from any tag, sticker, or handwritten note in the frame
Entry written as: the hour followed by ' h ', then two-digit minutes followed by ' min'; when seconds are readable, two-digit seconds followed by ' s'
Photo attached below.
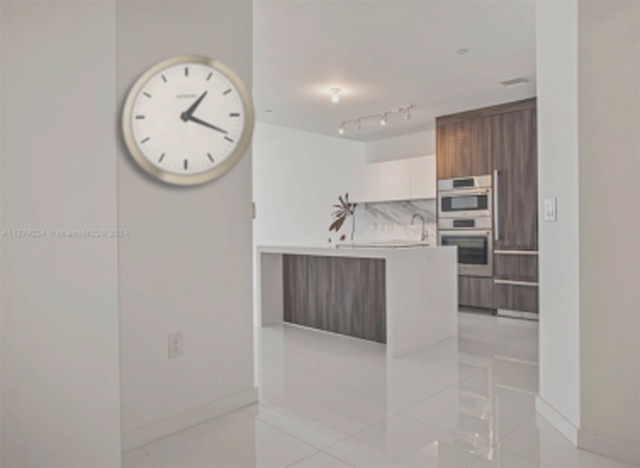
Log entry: 1 h 19 min
